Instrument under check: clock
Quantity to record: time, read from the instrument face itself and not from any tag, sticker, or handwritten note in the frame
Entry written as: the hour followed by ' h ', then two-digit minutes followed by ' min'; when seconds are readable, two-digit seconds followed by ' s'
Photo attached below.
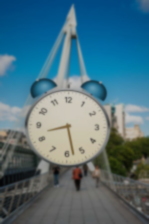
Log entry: 8 h 28 min
